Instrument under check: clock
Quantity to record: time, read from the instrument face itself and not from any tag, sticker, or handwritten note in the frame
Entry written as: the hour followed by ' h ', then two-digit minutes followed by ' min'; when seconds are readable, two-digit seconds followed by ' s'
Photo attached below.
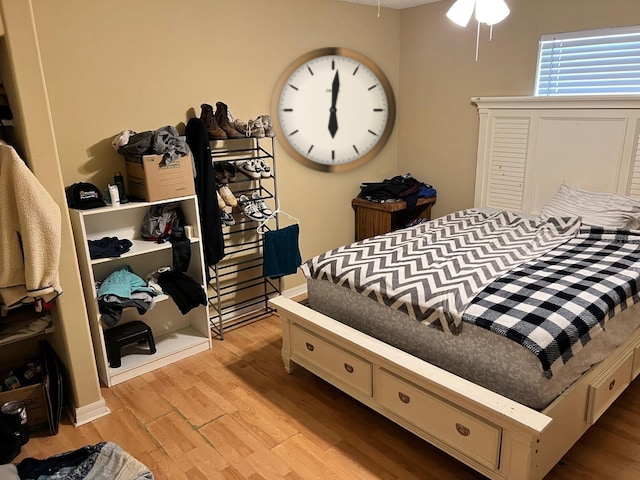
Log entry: 6 h 01 min
